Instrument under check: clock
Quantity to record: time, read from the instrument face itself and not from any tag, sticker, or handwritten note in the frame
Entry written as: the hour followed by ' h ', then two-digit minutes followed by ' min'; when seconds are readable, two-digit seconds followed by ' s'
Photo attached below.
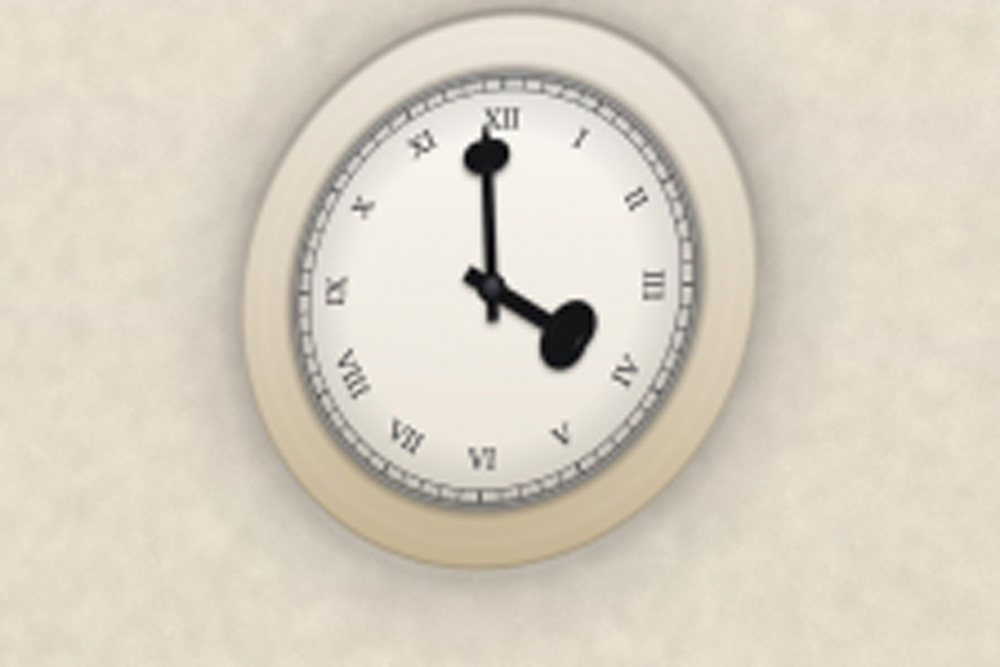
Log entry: 3 h 59 min
